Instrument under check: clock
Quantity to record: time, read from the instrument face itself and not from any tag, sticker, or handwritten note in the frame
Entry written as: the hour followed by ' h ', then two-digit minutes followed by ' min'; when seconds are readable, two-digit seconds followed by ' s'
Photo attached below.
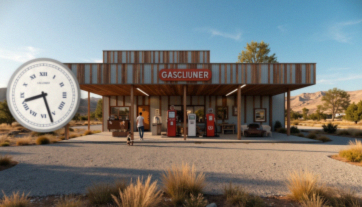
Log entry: 8 h 27 min
